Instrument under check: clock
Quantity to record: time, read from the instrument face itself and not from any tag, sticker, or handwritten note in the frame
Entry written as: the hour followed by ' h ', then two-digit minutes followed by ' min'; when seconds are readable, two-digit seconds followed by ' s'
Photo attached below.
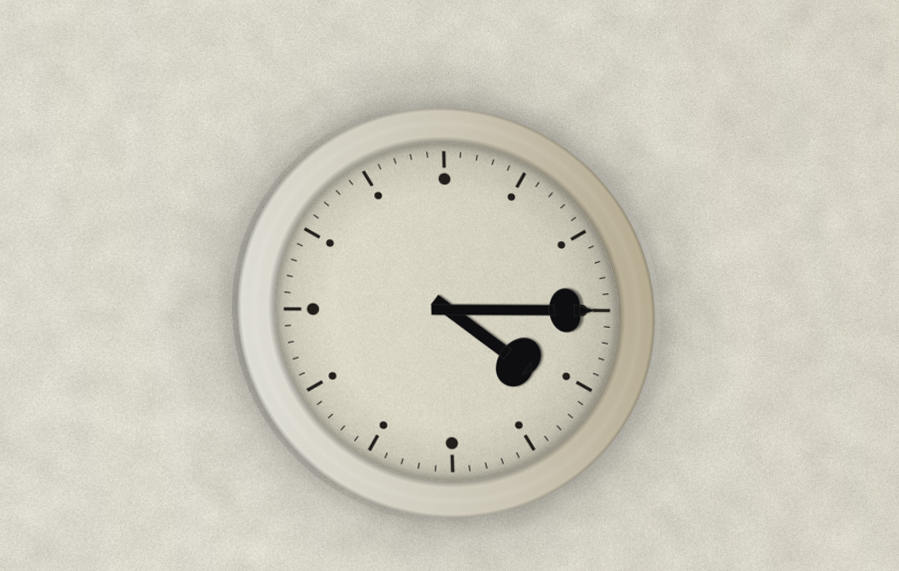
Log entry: 4 h 15 min
